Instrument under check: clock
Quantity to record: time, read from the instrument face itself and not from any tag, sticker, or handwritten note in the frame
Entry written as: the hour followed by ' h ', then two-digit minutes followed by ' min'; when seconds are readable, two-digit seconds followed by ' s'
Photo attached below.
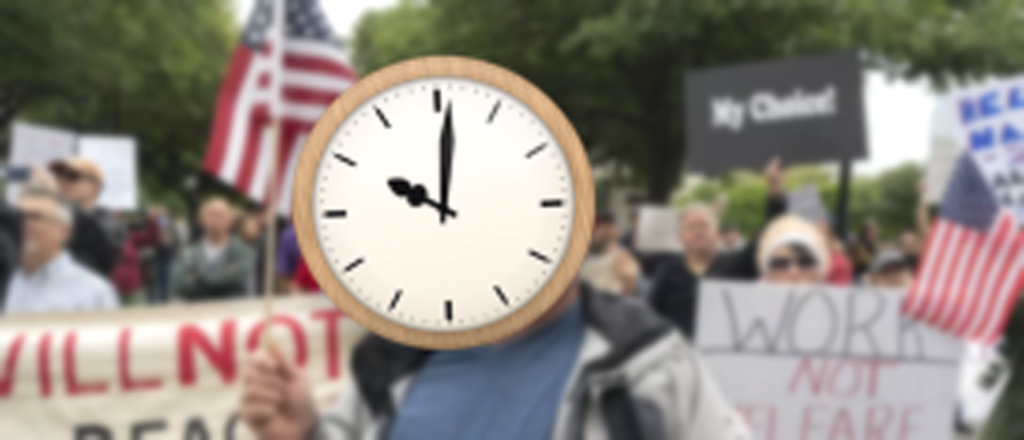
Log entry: 10 h 01 min
